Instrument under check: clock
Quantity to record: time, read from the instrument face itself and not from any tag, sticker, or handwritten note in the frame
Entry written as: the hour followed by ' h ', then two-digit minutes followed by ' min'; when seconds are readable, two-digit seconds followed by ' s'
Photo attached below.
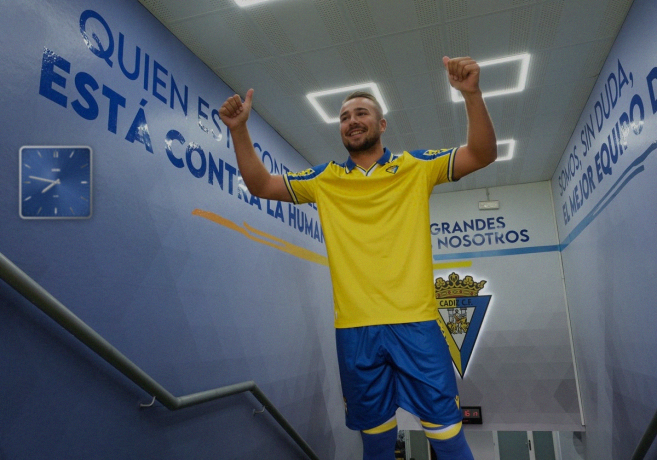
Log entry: 7 h 47 min
